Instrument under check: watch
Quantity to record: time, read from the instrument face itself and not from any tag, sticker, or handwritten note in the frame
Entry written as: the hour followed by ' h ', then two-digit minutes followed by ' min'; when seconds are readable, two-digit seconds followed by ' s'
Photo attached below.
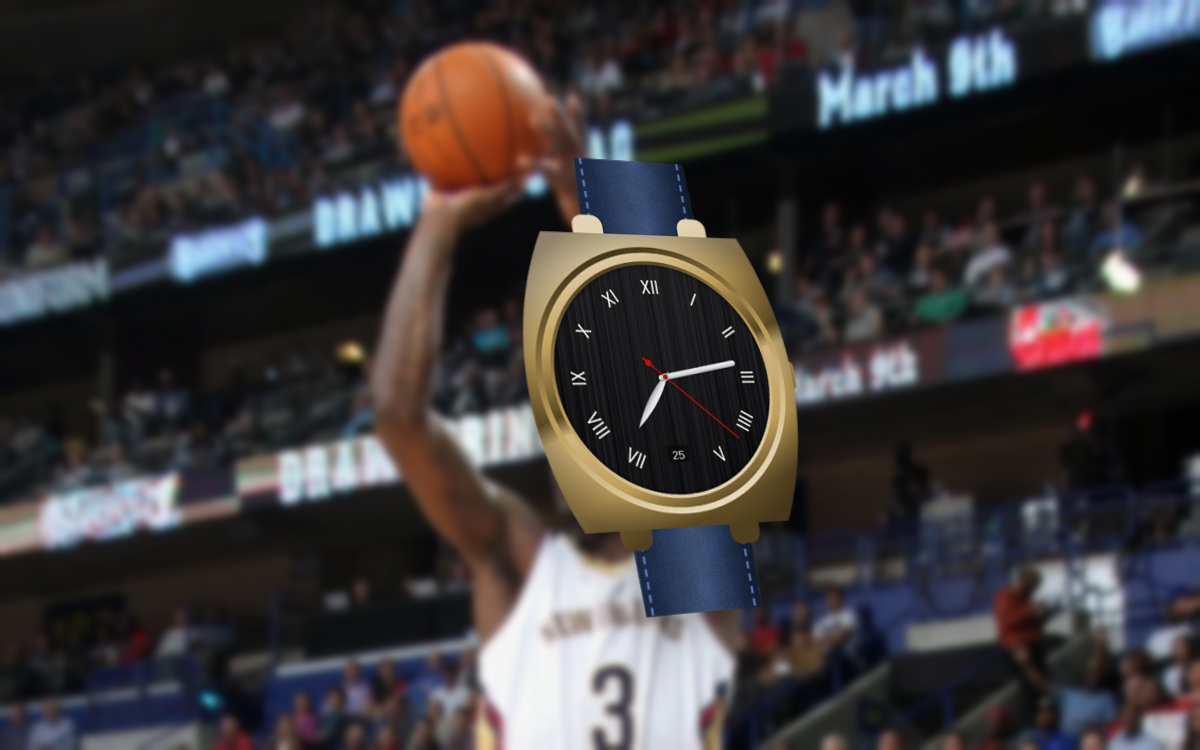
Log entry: 7 h 13 min 22 s
